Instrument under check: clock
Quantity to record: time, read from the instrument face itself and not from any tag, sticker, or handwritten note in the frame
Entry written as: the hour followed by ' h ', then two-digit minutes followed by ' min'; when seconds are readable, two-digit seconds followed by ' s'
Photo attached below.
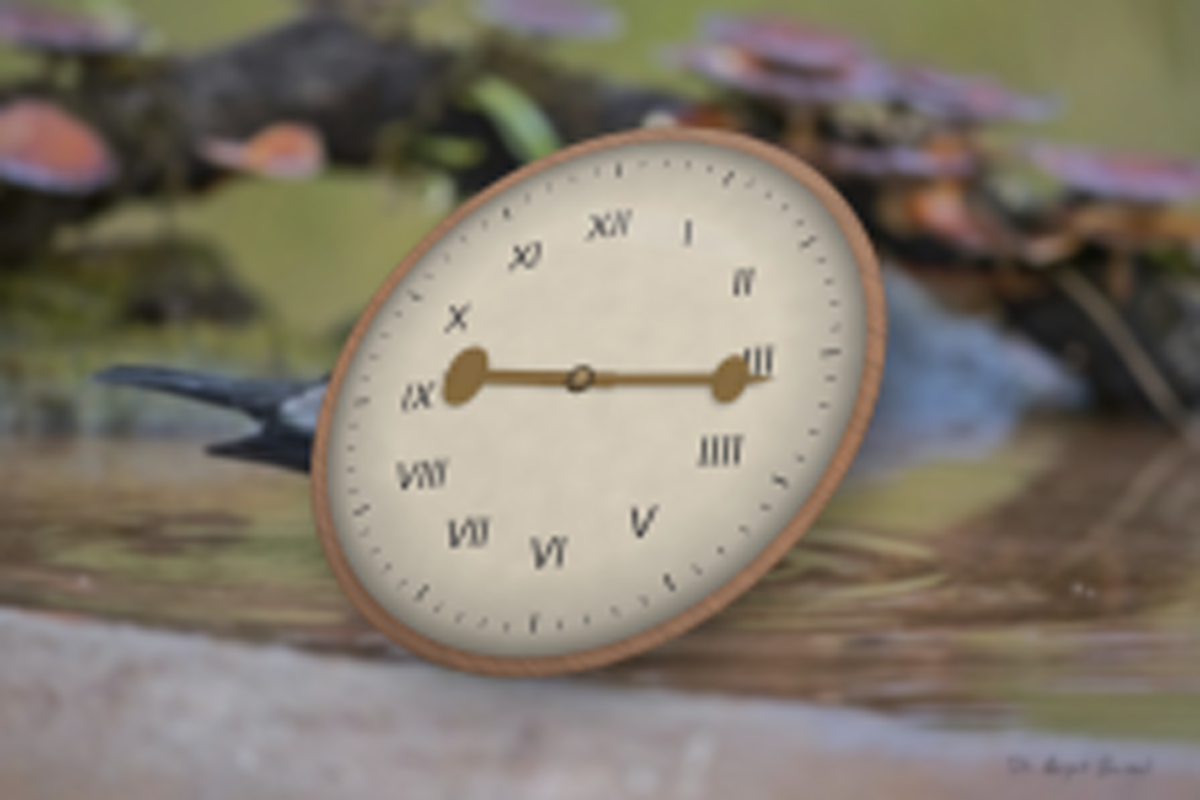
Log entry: 9 h 16 min
